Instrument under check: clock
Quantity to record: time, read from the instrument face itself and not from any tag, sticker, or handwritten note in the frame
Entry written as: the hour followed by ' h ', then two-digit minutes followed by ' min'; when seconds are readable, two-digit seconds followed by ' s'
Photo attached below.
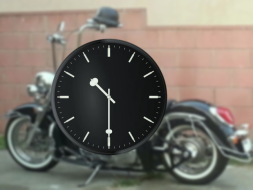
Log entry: 10 h 30 min
